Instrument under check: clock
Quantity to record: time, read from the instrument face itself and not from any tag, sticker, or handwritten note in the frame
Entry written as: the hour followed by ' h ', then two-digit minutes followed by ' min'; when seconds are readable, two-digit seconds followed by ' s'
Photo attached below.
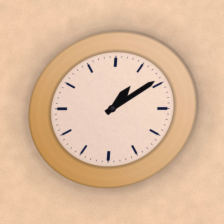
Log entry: 1 h 09 min
